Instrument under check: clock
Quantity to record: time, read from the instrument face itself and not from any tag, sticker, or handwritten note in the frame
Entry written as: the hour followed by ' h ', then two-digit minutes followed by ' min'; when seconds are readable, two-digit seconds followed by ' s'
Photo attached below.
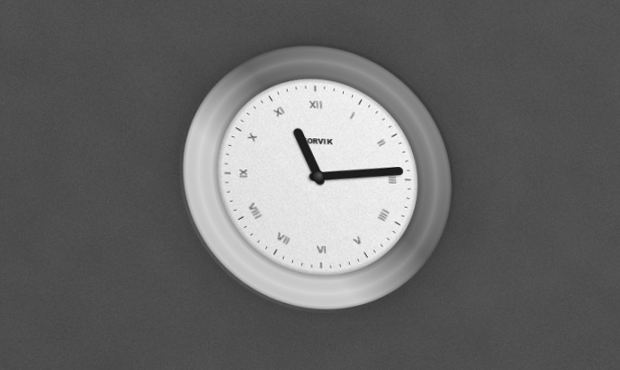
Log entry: 11 h 14 min
